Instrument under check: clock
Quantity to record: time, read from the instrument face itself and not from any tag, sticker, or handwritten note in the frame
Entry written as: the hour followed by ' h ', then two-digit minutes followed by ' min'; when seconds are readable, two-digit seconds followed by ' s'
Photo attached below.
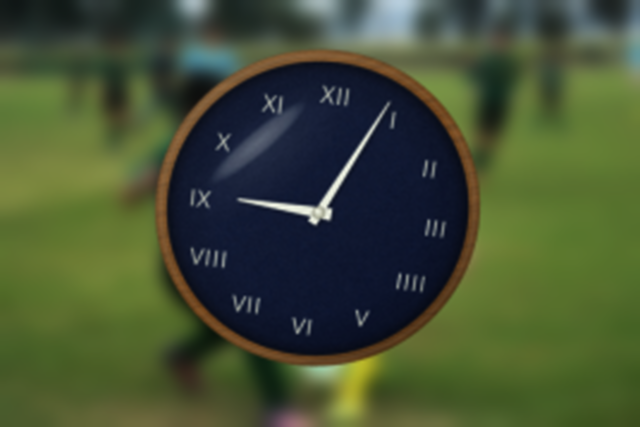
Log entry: 9 h 04 min
